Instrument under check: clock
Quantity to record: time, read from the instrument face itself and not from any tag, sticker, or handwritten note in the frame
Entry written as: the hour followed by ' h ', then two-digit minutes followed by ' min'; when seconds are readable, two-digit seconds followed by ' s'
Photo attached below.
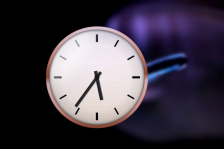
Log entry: 5 h 36 min
